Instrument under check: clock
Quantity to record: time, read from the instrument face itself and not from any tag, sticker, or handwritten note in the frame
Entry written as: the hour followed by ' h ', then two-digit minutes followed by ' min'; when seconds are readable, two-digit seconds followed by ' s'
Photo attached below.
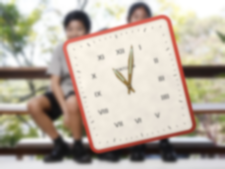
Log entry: 11 h 03 min
